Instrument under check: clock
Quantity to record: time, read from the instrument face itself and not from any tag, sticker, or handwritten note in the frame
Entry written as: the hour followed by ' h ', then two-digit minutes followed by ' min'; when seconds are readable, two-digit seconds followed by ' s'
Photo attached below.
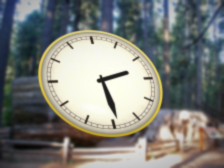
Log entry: 2 h 29 min
